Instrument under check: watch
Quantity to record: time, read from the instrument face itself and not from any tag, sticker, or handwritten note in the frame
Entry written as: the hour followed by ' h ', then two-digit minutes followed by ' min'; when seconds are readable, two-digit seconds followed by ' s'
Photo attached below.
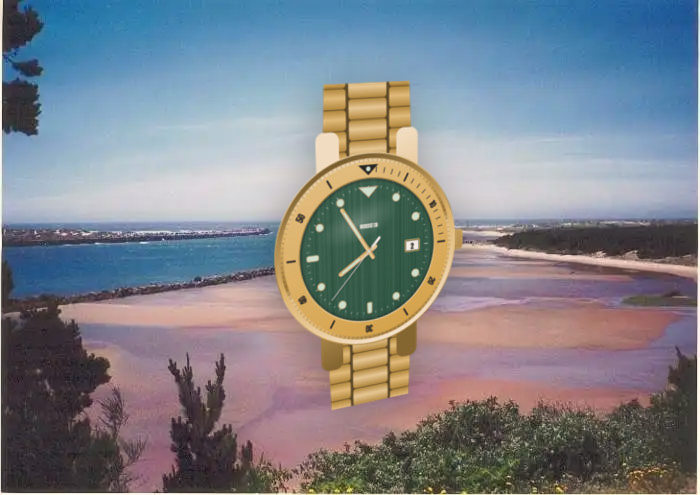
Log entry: 7 h 54 min 37 s
